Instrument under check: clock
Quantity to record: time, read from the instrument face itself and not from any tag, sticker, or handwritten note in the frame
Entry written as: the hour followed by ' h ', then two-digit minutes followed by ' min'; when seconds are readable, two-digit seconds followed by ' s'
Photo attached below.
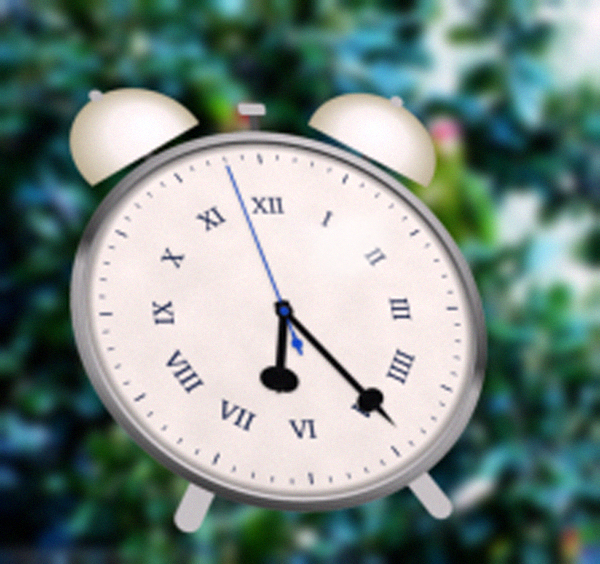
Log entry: 6 h 23 min 58 s
